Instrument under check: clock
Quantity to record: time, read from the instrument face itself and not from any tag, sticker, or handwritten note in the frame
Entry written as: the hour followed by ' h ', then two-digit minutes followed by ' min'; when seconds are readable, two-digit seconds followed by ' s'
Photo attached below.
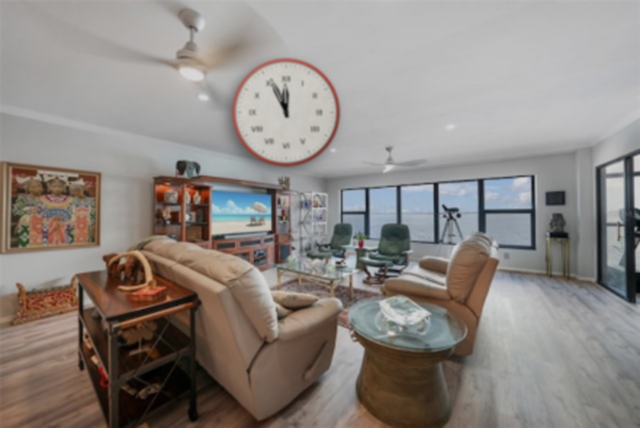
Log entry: 11 h 56 min
